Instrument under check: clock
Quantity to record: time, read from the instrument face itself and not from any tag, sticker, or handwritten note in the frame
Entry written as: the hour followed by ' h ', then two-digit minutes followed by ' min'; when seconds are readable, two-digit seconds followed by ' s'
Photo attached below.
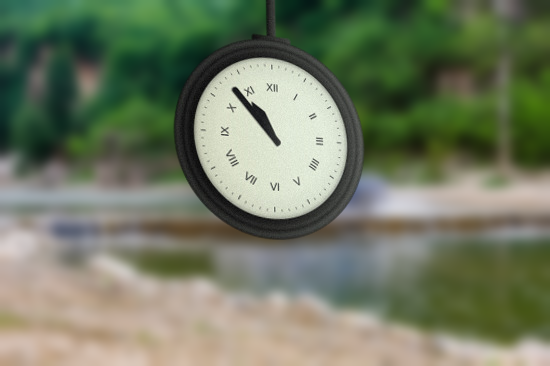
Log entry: 10 h 53 min
